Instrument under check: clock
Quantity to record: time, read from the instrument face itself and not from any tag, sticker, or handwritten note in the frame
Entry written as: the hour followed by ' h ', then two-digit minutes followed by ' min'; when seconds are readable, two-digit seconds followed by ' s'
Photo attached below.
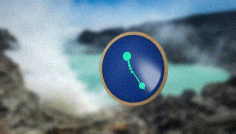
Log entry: 11 h 24 min
